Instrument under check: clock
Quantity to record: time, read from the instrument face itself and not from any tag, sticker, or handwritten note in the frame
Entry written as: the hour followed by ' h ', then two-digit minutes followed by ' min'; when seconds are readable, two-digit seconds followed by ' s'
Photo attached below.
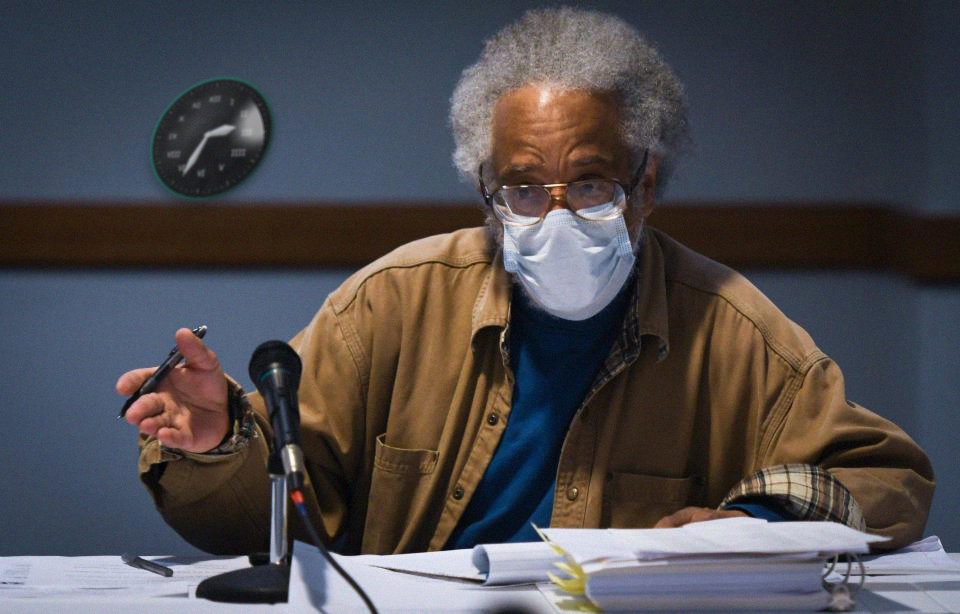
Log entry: 2 h 34 min
